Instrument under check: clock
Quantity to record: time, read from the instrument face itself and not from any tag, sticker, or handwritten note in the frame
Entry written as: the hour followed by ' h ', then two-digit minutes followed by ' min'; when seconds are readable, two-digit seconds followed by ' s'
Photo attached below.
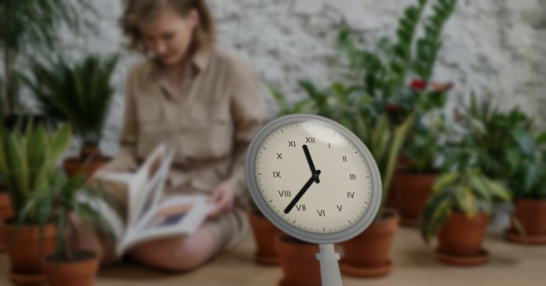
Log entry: 11 h 37 min
